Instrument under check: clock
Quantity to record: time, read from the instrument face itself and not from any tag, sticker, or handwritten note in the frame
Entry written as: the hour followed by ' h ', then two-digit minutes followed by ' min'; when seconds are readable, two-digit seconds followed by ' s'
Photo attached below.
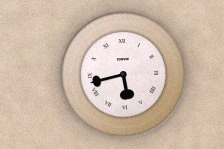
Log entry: 5 h 43 min
